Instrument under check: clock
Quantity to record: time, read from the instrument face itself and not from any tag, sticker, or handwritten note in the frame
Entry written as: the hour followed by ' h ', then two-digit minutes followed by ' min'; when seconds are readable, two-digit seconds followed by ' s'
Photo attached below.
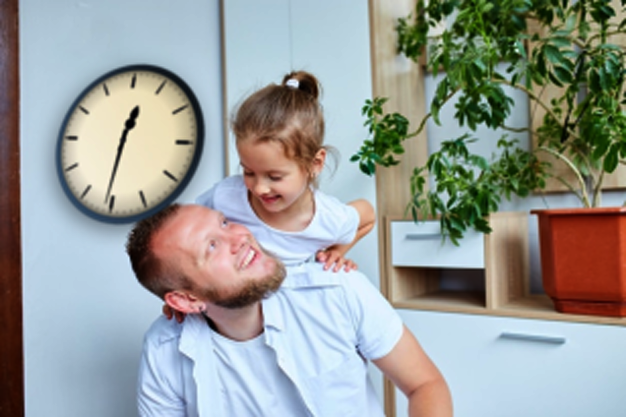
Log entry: 12 h 31 min
